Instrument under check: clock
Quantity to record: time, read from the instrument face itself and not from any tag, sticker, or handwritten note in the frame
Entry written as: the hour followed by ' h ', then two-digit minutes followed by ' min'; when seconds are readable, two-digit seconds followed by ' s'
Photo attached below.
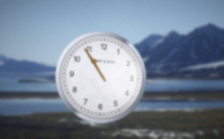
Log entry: 10 h 54 min
